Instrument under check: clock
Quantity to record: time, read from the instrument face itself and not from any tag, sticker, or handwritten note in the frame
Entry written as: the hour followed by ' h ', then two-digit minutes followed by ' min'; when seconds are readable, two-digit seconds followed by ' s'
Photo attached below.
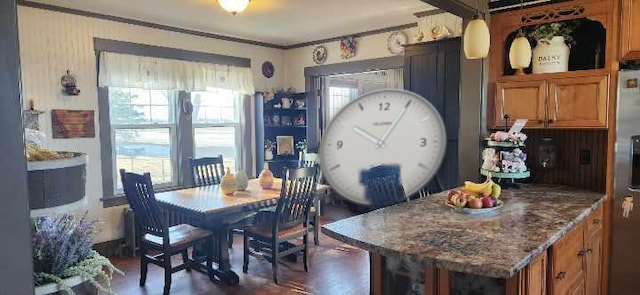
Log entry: 10 h 05 min
